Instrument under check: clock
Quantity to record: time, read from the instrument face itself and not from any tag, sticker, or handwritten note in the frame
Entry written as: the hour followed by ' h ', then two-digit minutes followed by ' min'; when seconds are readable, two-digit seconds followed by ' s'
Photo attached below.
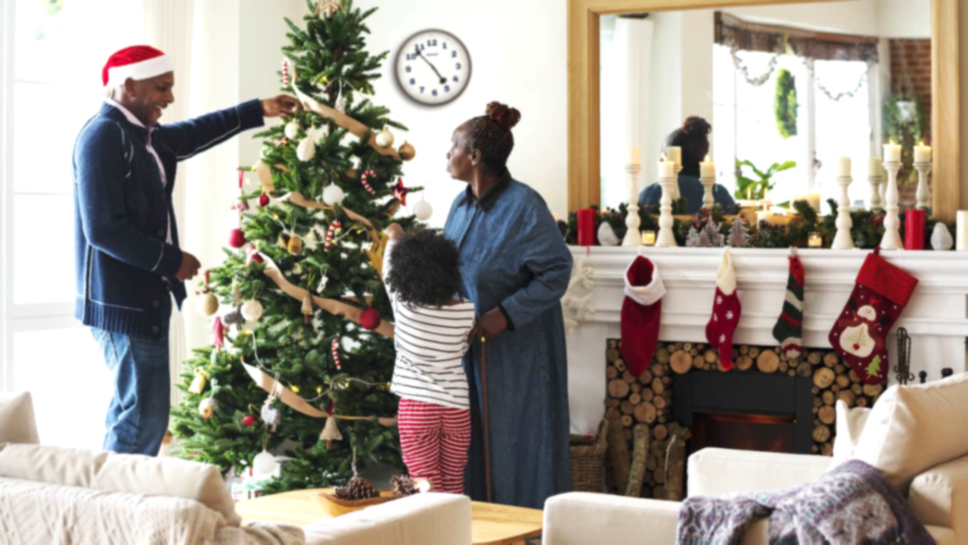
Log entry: 4 h 53 min
